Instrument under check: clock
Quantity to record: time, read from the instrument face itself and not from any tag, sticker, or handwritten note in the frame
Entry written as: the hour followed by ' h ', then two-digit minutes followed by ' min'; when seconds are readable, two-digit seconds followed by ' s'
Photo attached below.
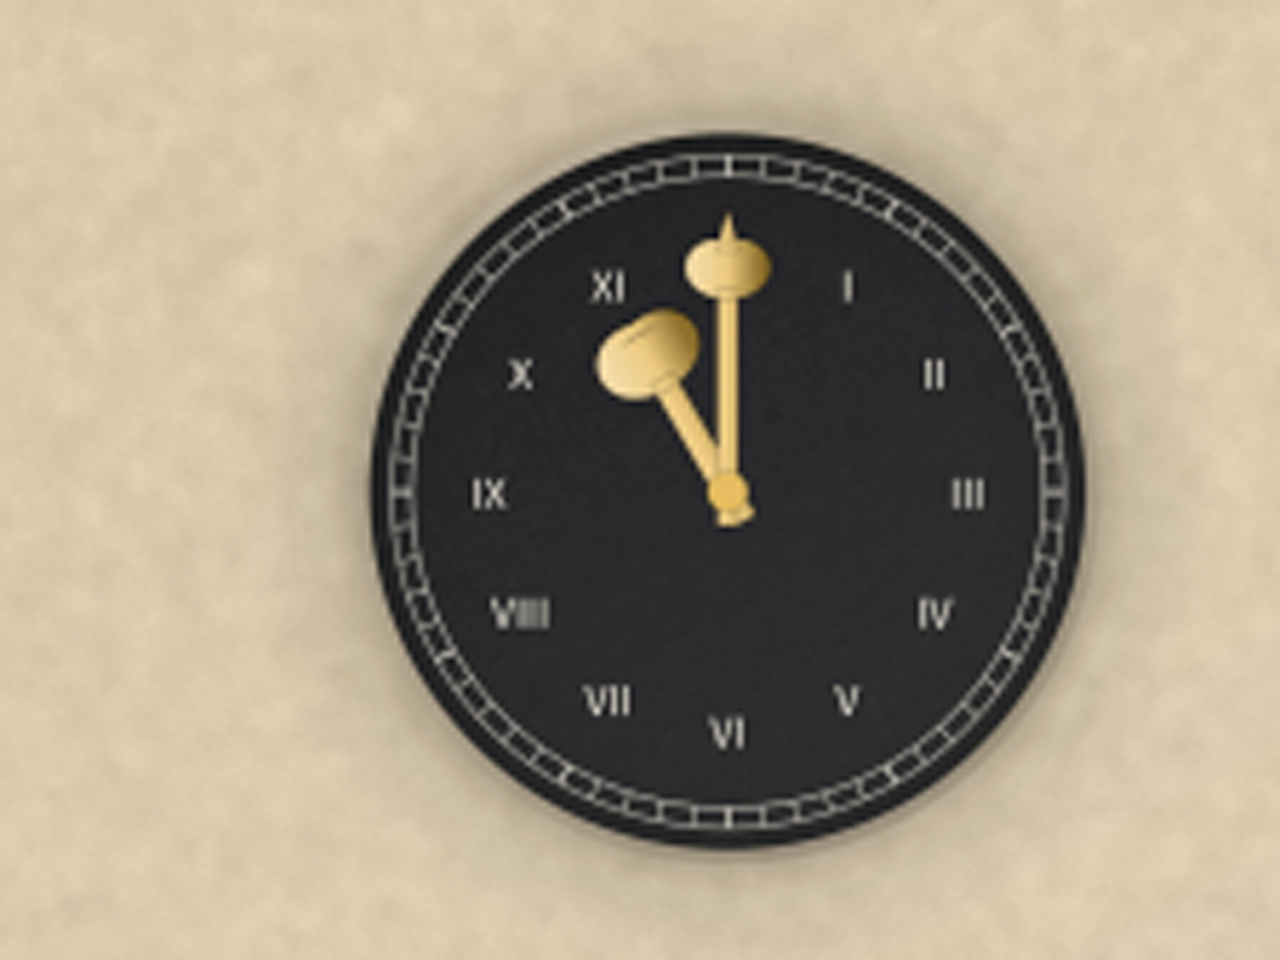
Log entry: 11 h 00 min
